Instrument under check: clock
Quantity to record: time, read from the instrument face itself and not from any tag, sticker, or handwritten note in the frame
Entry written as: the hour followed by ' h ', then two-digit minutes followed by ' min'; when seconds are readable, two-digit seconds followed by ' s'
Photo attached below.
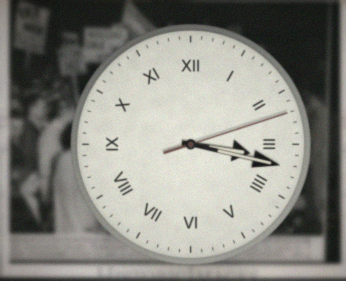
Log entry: 3 h 17 min 12 s
